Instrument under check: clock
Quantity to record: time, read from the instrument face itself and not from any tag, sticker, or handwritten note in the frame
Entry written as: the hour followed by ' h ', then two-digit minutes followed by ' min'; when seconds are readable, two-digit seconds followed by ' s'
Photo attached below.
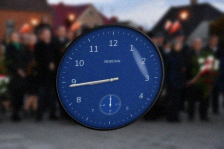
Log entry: 8 h 44 min
